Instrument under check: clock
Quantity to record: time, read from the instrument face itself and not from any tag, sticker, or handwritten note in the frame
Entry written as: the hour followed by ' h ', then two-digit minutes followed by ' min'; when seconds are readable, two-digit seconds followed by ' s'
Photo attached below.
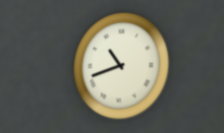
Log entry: 10 h 42 min
